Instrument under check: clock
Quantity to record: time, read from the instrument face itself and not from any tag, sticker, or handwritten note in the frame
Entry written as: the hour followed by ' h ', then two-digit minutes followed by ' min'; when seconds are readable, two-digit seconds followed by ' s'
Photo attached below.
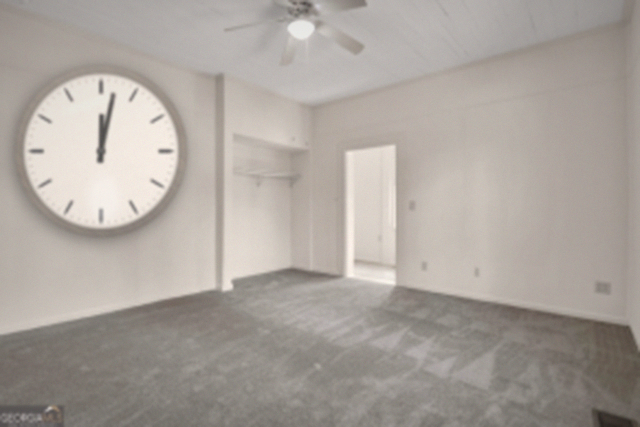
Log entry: 12 h 02 min
